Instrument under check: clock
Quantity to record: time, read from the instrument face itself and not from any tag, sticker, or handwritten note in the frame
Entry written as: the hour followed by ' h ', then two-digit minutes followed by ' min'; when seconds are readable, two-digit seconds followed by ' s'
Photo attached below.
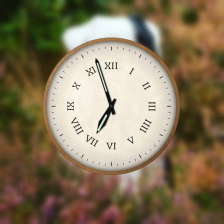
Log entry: 6 h 57 min
